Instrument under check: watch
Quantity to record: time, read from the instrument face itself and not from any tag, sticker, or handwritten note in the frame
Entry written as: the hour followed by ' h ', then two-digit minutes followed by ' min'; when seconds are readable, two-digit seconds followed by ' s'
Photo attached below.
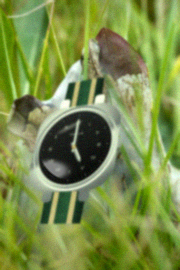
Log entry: 5 h 00 min
